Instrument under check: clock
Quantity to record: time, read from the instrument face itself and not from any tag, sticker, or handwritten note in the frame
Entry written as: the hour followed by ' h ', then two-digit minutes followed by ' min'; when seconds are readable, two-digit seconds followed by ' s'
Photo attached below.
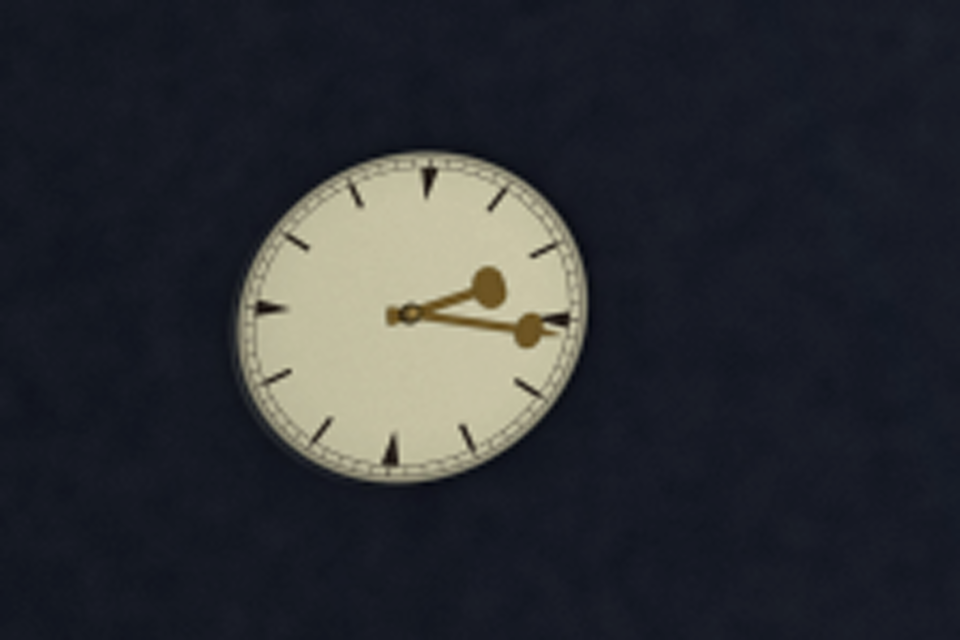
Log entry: 2 h 16 min
